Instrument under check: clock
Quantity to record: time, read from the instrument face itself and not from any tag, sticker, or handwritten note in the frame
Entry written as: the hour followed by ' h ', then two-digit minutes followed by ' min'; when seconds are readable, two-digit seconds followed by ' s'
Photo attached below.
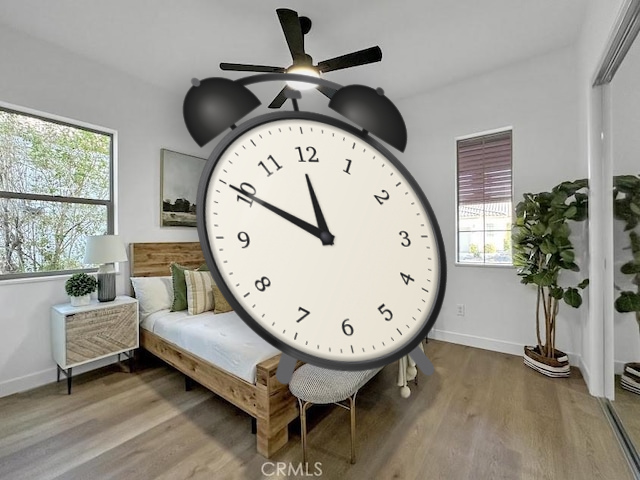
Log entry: 11 h 50 min
